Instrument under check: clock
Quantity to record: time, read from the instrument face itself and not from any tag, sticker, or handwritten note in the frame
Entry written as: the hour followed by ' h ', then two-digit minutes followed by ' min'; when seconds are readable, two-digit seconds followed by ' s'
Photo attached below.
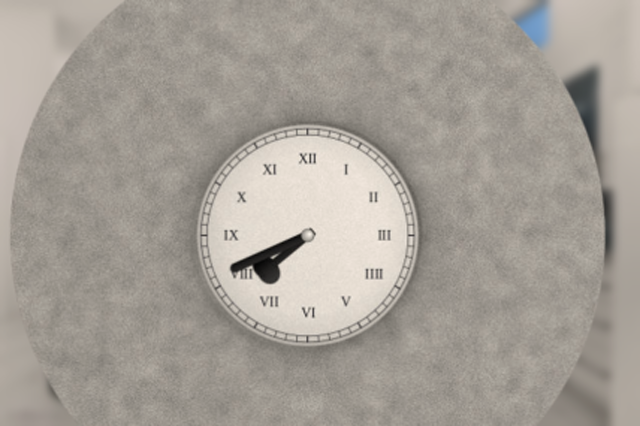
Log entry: 7 h 41 min
